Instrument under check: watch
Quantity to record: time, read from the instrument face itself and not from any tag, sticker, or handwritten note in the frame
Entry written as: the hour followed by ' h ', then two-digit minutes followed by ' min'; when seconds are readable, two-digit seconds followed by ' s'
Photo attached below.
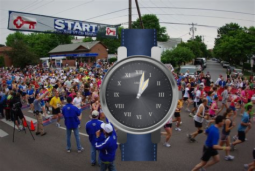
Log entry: 1 h 02 min
